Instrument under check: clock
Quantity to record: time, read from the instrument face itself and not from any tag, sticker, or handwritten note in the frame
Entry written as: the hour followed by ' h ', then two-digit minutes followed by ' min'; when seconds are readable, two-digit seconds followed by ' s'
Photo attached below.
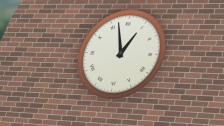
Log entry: 12 h 57 min
